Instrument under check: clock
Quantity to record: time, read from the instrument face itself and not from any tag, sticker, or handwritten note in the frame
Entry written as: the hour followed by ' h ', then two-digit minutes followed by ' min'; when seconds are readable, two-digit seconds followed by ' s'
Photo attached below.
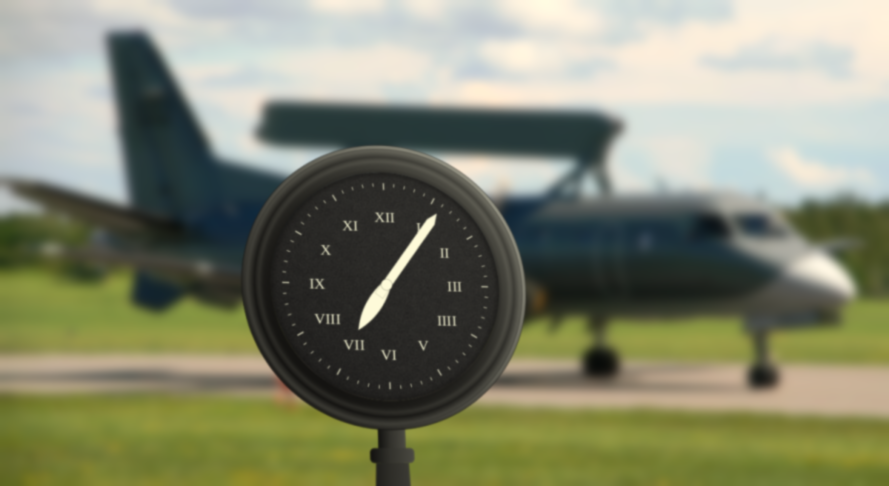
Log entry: 7 h 06 min
